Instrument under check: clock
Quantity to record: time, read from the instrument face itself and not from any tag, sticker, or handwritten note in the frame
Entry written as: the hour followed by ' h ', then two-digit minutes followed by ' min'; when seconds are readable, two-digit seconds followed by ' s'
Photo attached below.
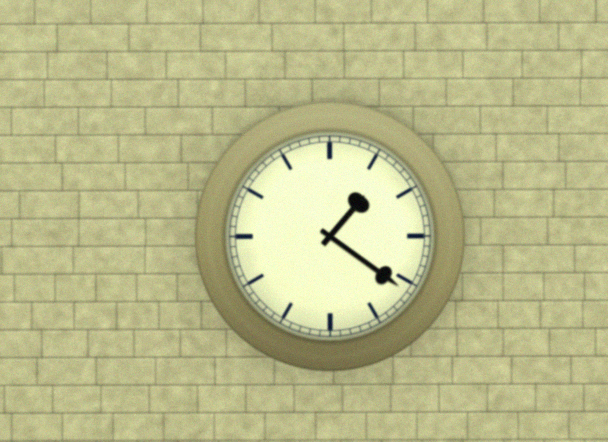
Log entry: 1 h 21 min
